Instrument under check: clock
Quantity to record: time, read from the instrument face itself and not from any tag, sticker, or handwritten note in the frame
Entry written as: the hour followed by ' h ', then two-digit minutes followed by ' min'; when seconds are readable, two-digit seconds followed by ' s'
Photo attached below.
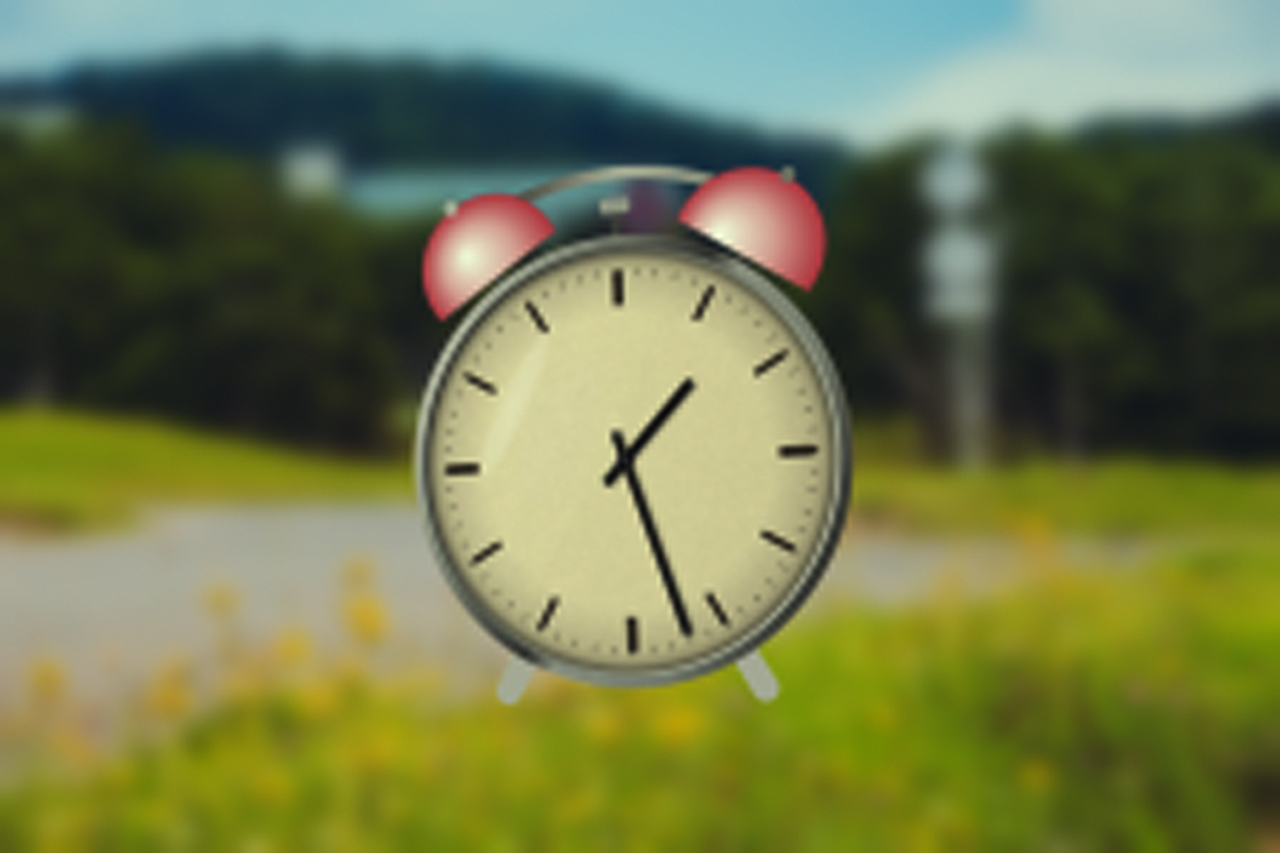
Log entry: 1 h 27 min
